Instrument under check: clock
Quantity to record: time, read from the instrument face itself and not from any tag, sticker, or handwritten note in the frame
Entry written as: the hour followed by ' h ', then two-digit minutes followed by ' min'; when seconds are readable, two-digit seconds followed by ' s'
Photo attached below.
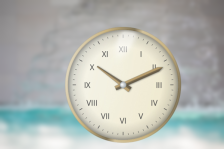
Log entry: 10 h 11 min
